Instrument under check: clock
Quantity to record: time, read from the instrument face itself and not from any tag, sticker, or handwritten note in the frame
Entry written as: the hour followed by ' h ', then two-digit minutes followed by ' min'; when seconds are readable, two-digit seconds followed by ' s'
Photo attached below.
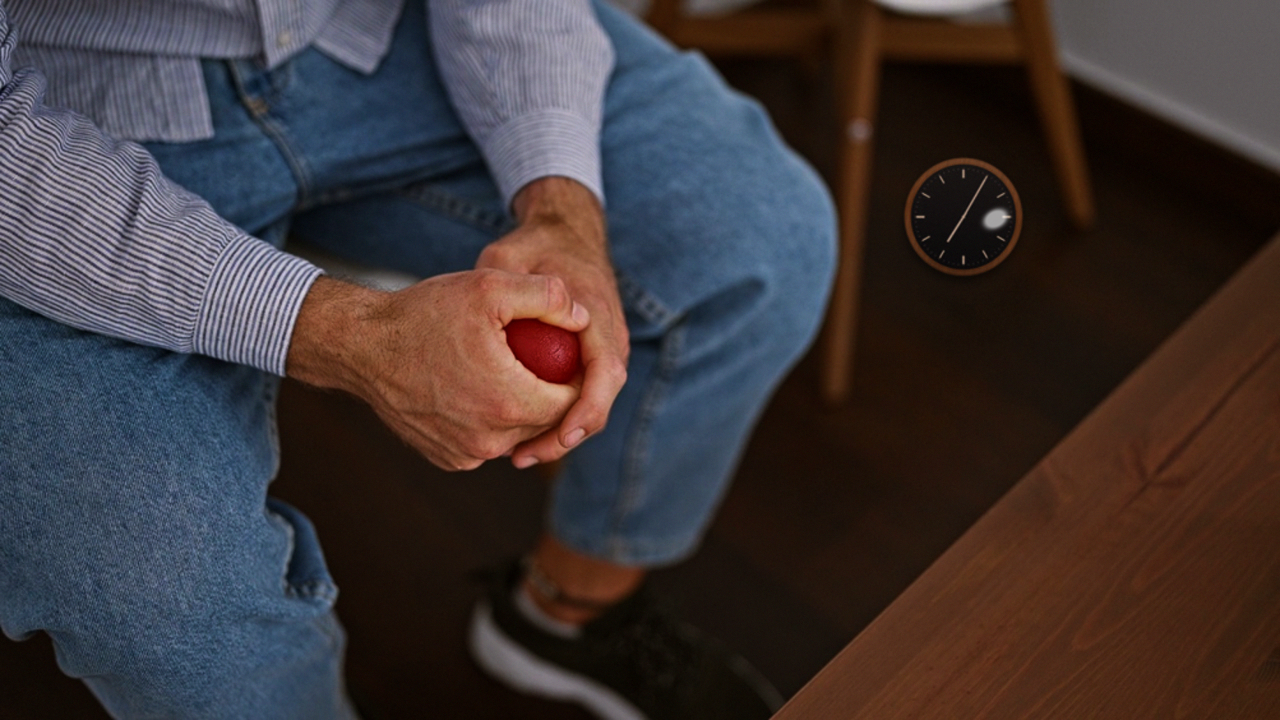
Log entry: 7 h 05 min
